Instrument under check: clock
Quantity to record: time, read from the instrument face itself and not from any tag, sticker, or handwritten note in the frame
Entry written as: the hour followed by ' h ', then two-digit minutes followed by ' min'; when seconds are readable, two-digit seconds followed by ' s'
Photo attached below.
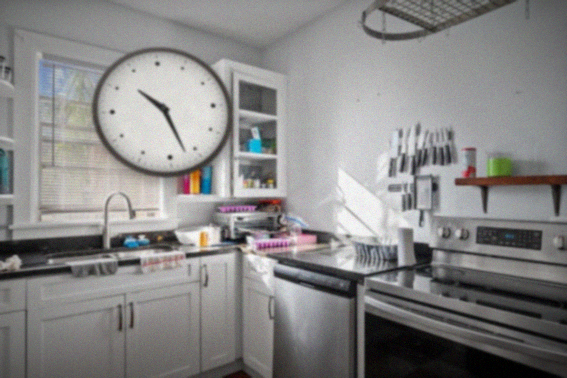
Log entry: 10 h 27 min
